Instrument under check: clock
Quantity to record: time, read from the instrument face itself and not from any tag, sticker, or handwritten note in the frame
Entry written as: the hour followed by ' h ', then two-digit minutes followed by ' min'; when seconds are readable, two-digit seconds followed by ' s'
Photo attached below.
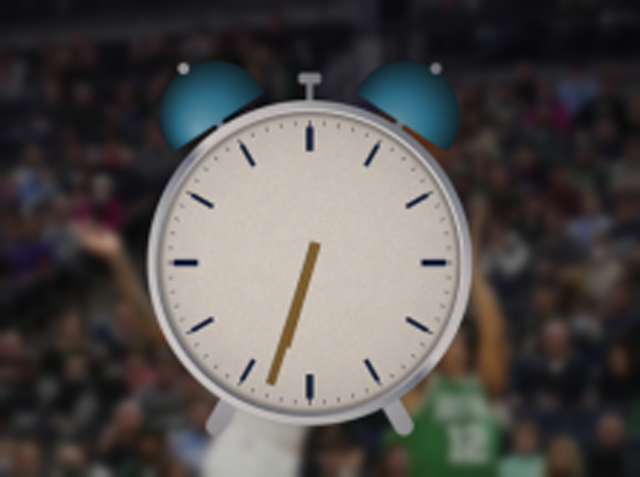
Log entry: 6 h 33 min
